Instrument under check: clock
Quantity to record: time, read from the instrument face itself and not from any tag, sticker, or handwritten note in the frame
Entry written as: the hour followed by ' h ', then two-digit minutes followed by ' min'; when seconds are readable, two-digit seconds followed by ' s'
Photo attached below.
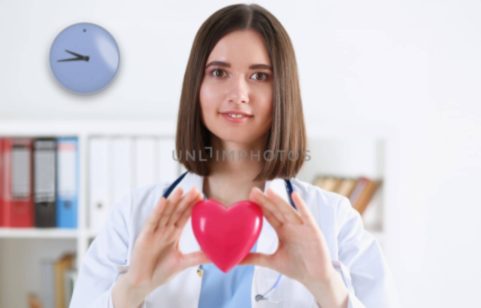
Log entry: 9 h 44 min
